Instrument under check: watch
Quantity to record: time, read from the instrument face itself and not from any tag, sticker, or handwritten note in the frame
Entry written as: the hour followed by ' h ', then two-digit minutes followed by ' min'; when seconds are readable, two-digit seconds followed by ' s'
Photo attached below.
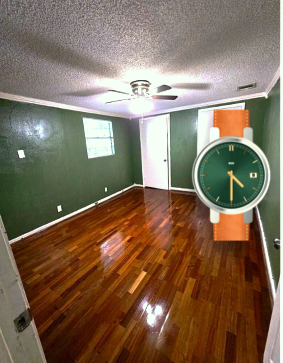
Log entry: 4 h 30 min
